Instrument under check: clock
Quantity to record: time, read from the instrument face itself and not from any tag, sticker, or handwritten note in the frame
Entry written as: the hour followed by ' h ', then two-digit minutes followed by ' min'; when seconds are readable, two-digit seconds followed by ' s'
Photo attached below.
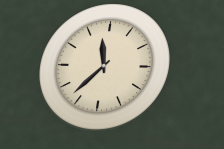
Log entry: 11 h 37 min
